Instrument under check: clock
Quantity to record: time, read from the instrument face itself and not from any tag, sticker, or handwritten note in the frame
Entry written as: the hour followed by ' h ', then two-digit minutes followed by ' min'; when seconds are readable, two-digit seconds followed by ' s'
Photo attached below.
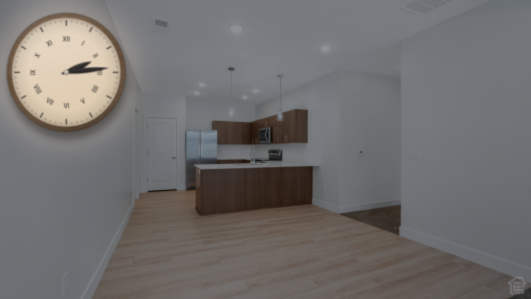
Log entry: 2 h 14 min
